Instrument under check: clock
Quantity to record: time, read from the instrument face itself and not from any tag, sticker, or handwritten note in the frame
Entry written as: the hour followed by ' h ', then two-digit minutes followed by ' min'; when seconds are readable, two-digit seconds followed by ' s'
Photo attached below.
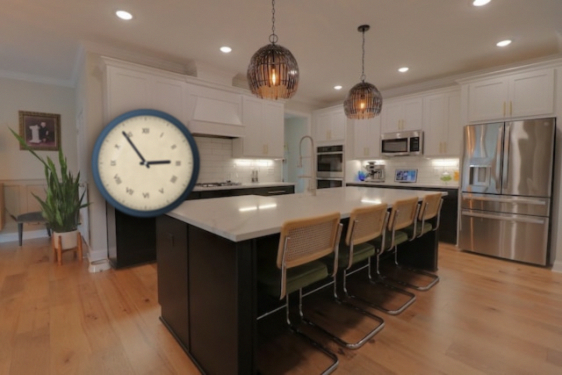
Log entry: 2 h 54 min
